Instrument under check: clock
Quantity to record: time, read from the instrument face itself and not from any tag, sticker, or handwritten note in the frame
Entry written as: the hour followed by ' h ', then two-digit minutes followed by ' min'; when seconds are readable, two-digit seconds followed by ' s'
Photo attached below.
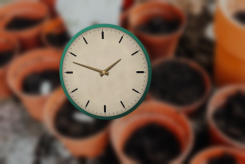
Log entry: 1 h 48 min
